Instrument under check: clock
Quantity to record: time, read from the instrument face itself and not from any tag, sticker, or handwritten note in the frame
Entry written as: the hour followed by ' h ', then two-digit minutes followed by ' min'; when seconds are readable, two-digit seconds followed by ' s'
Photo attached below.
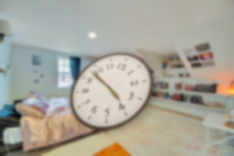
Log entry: 3 h 48 min
